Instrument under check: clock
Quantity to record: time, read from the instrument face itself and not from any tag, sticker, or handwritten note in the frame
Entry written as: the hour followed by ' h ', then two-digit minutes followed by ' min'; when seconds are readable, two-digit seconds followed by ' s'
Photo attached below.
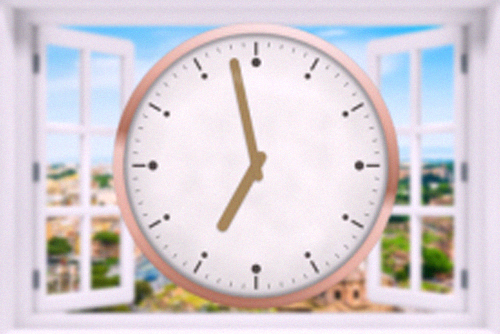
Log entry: 6 h 58 min
